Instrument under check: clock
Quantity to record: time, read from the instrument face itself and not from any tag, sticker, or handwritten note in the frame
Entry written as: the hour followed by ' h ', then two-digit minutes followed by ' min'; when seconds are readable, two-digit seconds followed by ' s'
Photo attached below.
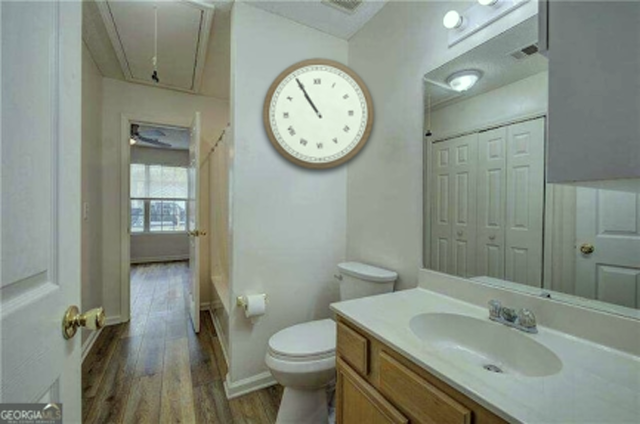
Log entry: 10 h 55 min
